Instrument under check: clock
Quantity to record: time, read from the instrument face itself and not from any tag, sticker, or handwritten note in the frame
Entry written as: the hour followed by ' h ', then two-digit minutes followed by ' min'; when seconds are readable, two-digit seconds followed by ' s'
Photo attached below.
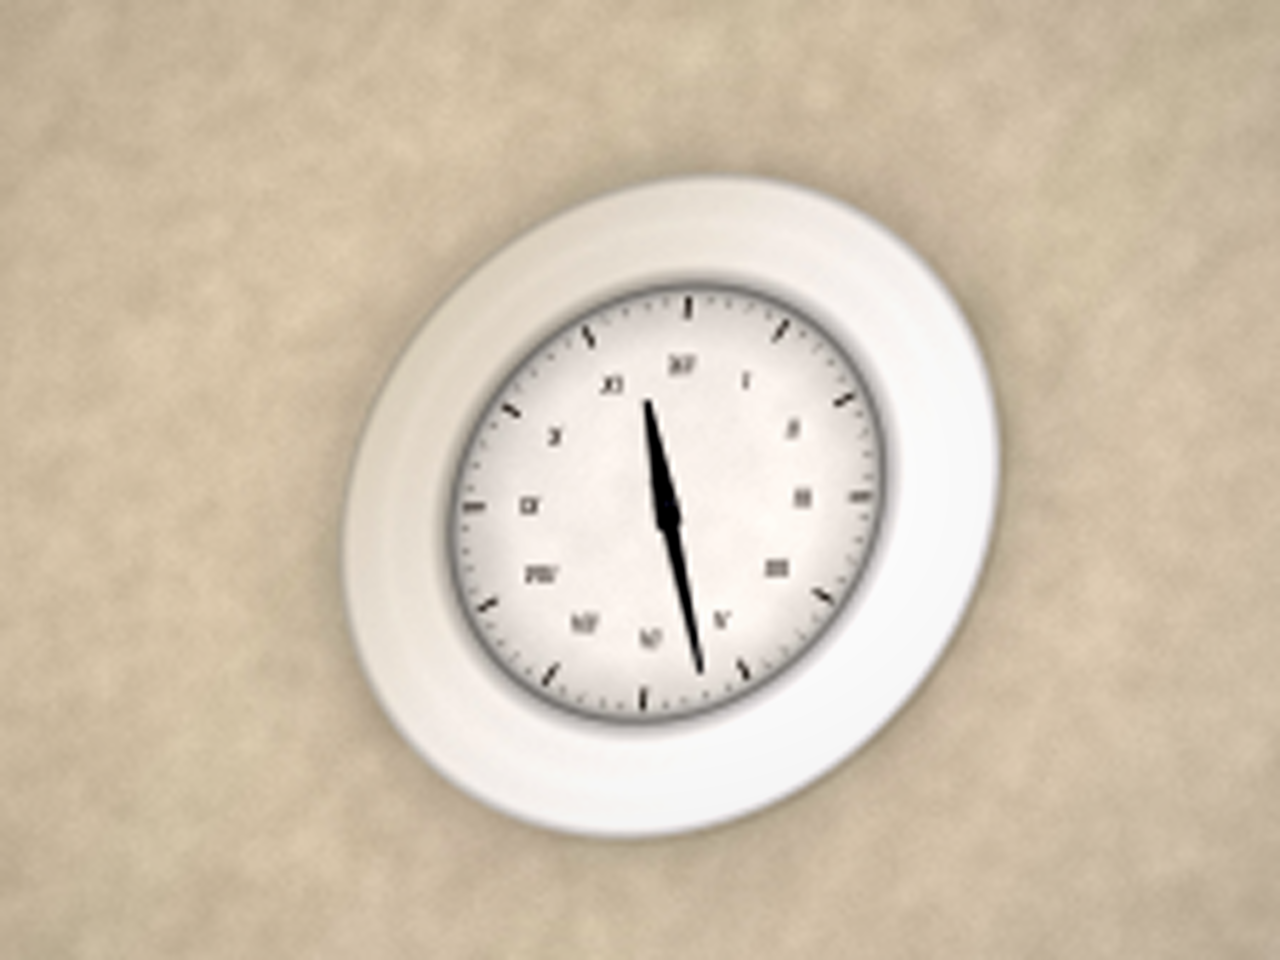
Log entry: 11 h 27 min
